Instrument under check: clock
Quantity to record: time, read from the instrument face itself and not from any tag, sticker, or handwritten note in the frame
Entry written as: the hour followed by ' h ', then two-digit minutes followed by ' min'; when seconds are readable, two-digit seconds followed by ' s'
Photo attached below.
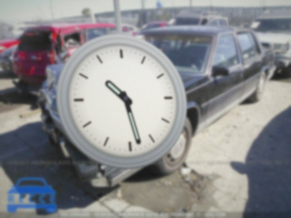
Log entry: 10 h 28 min
